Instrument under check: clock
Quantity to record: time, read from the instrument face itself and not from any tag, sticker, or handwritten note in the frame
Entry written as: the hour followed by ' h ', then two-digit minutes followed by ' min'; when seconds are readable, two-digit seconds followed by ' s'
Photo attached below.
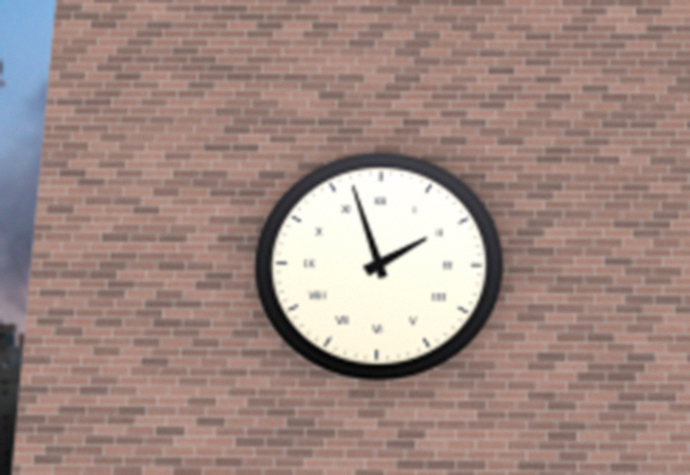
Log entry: 1 h 57 min
